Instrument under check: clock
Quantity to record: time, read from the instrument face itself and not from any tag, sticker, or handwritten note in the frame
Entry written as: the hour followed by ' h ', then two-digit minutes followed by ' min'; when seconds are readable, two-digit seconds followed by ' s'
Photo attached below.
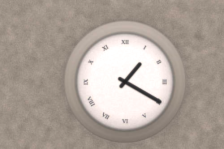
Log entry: 1 h 20 min
